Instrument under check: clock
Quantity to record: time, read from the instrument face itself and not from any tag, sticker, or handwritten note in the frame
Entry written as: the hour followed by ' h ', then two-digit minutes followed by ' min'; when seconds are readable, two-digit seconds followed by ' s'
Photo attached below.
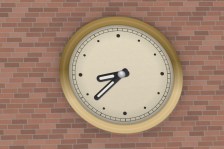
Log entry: 8 h 38 min
